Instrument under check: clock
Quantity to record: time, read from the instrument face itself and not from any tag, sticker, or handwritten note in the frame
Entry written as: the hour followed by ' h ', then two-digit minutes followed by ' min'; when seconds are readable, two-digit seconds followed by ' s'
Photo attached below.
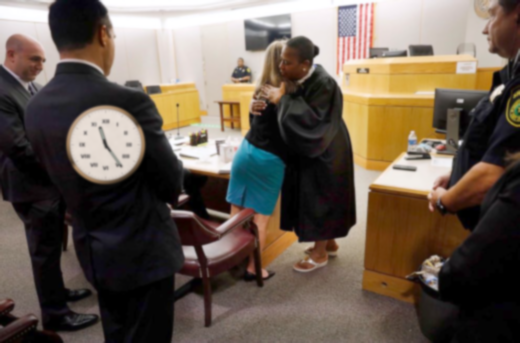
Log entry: 11 h 24 min
